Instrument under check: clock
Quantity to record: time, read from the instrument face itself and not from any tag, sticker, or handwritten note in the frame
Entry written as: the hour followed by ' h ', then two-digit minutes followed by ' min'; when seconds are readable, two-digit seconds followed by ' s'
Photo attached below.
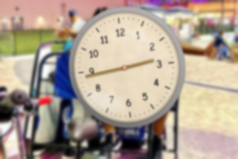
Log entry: 2 h 44 min
